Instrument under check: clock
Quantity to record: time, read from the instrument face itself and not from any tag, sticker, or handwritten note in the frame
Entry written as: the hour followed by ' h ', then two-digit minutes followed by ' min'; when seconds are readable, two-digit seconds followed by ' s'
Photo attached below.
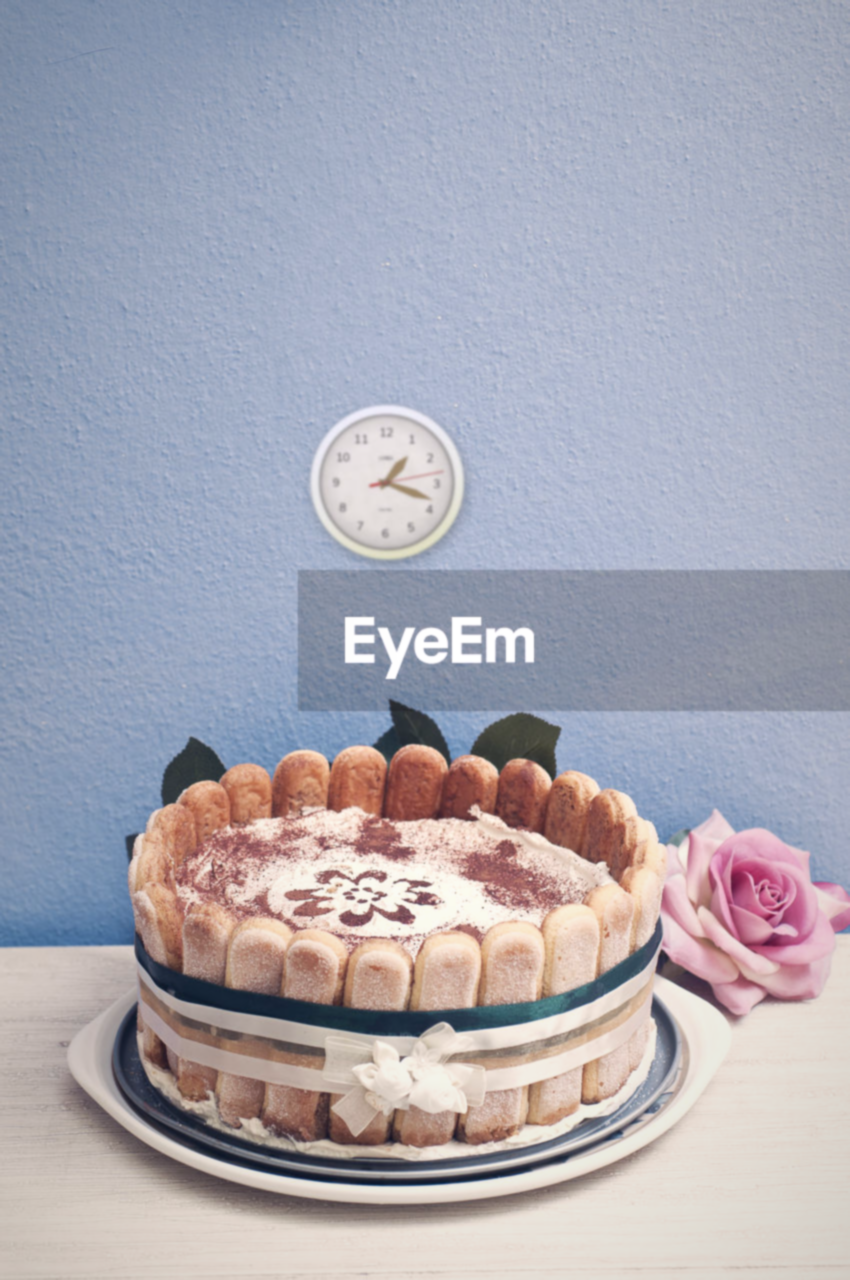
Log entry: 1 h 18 min 13 s
